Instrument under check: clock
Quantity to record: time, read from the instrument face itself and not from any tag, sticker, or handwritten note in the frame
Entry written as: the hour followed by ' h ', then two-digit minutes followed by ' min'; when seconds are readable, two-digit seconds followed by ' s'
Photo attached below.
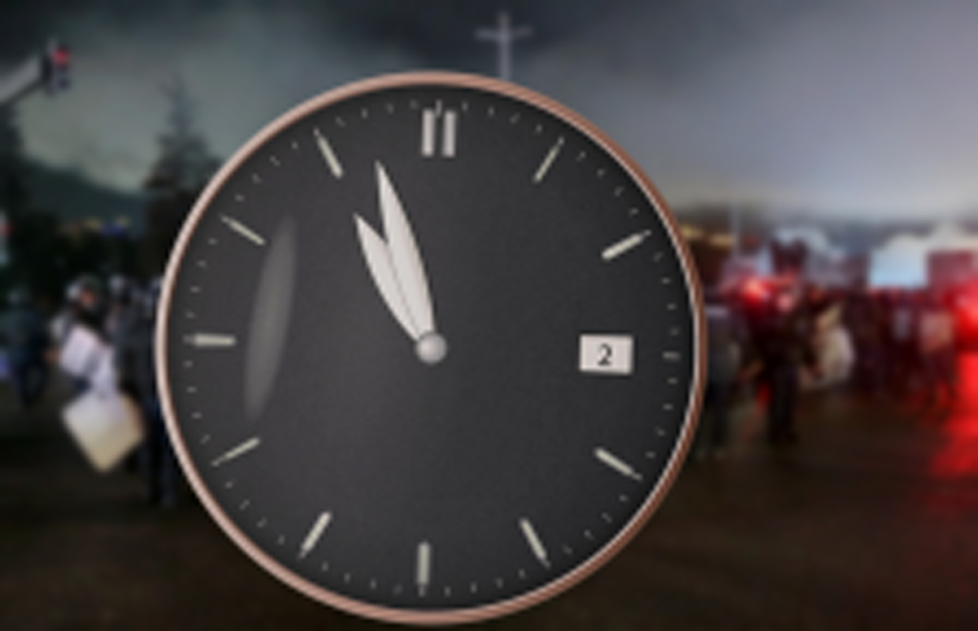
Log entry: 10 h 57 min
